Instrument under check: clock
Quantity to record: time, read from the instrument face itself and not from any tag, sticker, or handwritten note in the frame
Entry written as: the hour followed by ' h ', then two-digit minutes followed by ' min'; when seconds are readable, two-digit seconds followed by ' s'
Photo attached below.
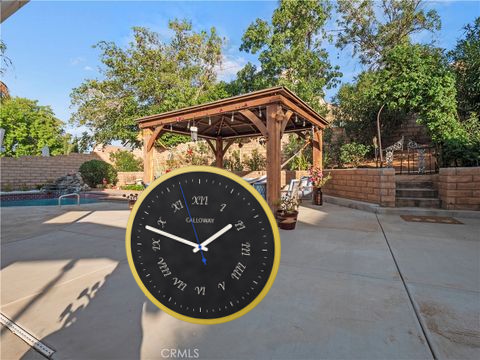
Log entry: 1 h 47 min 57 s
